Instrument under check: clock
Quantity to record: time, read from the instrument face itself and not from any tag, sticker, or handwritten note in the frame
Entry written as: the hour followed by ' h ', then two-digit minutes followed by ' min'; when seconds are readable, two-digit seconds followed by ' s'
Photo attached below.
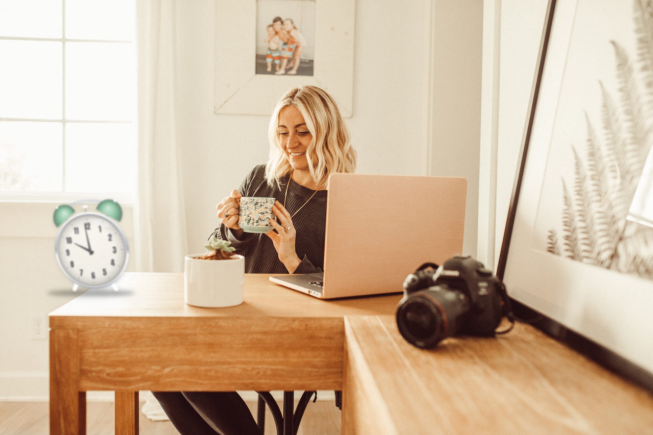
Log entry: 9 h 59 min
